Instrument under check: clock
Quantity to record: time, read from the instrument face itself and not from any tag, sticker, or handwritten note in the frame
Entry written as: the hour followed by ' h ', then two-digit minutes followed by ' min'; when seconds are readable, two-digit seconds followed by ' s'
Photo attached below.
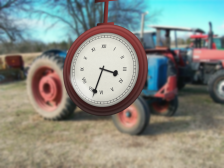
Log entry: 3 h 33 min
